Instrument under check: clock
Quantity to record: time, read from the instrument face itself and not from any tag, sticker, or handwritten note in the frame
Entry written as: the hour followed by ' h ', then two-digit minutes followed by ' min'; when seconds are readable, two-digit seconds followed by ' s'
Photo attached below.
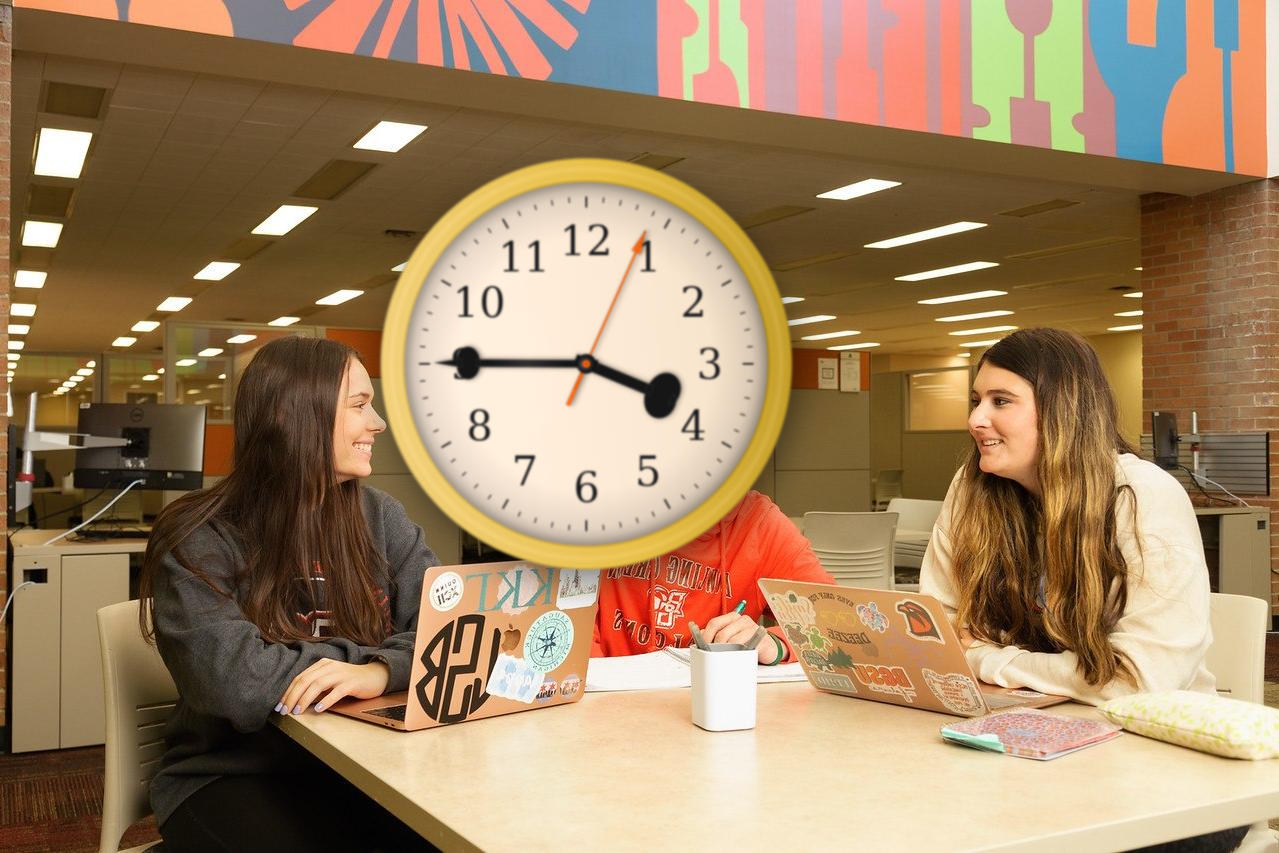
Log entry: 3 h 45 min 04 s
